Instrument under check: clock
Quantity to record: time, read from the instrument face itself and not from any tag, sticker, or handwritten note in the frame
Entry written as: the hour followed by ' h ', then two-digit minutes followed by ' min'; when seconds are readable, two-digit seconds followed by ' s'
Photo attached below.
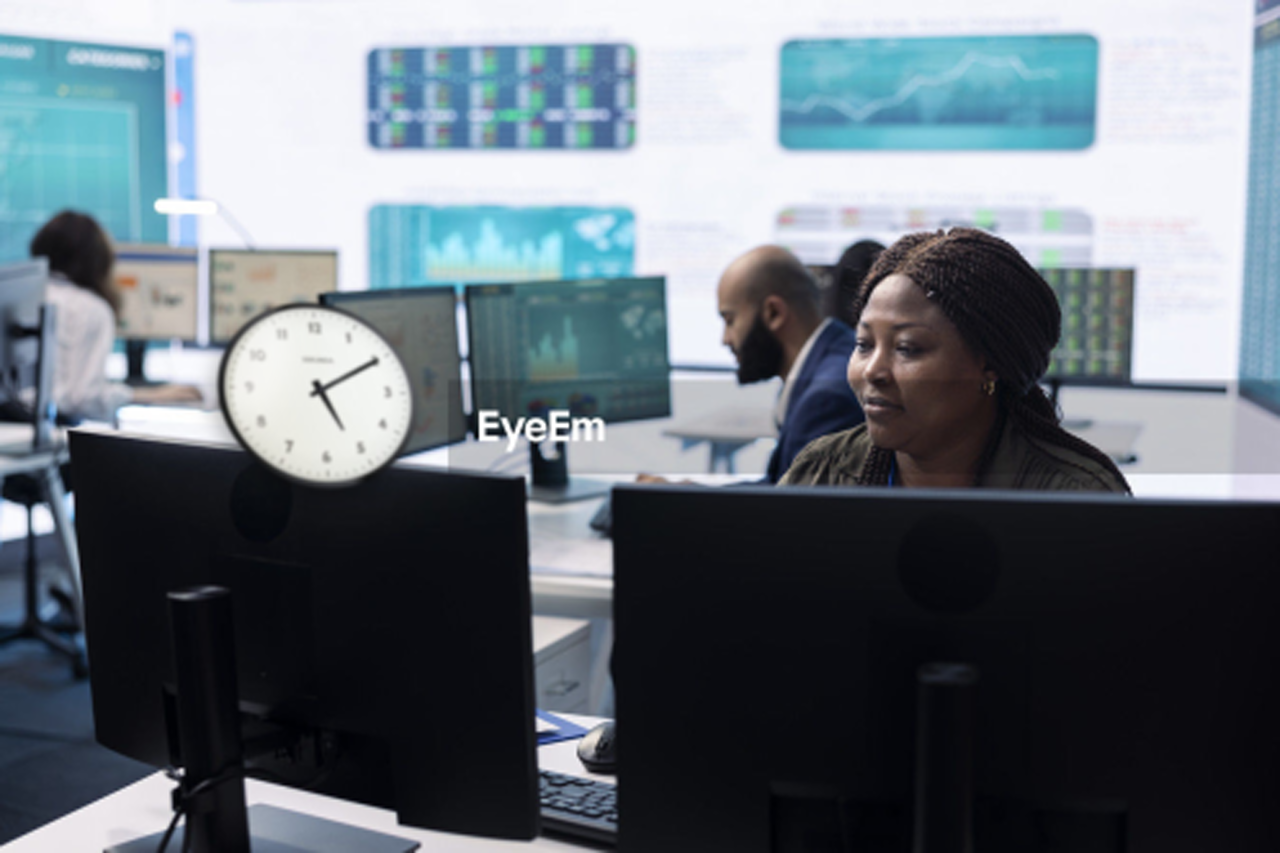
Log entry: 5 h 10 min
